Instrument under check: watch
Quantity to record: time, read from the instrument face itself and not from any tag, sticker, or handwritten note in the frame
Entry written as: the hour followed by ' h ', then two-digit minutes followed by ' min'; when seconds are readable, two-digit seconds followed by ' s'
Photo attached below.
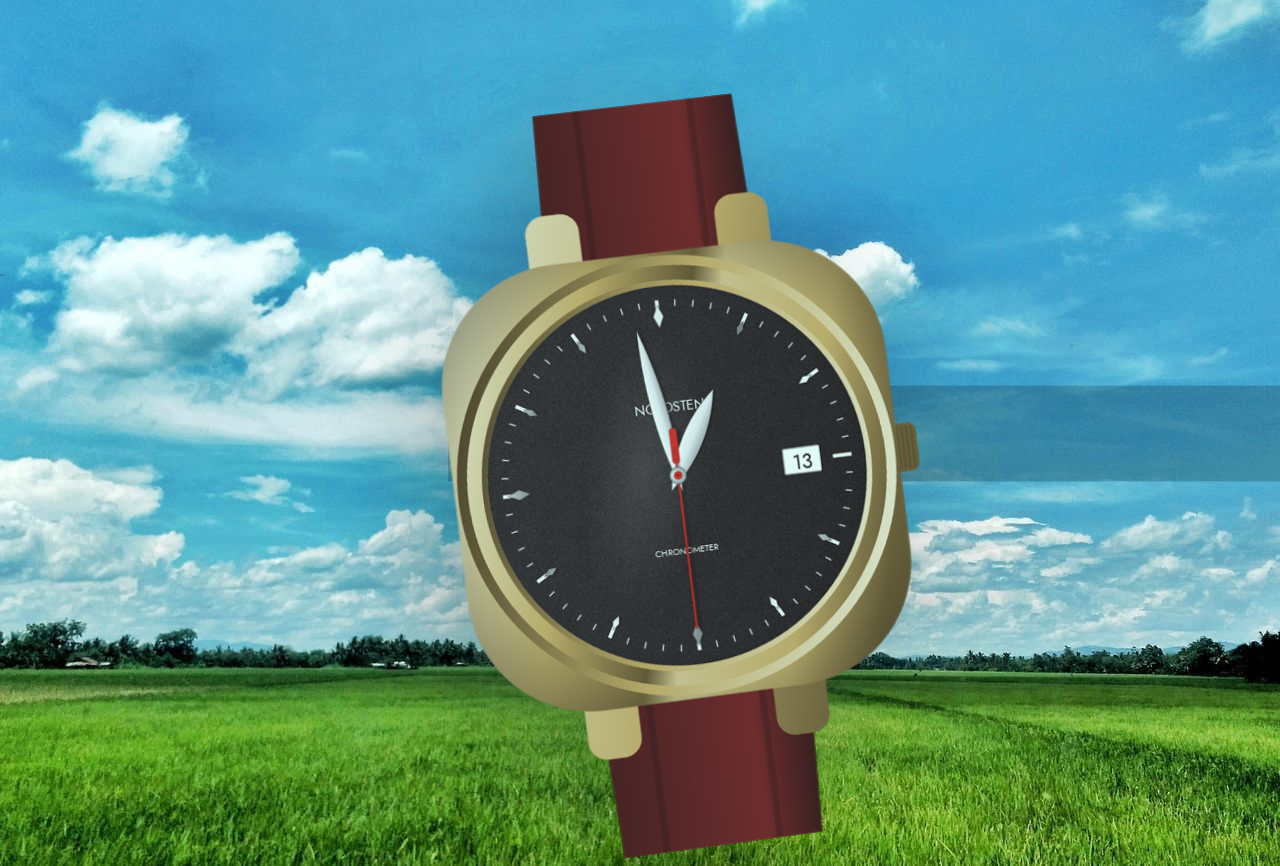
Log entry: 12 h 58 min 30 s
